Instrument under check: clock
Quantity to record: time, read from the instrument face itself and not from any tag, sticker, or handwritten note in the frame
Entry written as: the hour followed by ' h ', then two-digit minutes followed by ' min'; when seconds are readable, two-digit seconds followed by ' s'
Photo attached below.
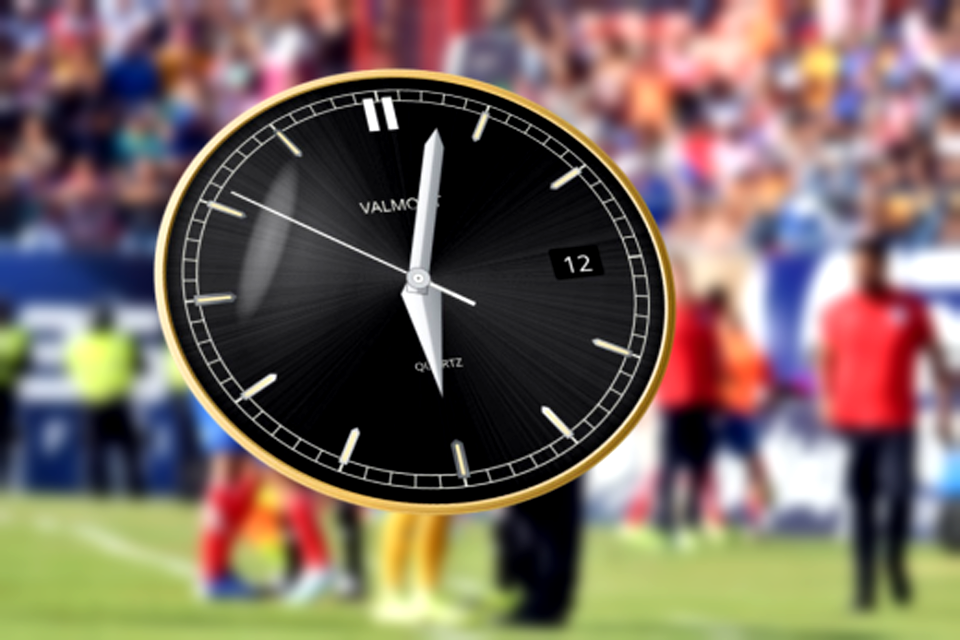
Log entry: 6 h 02 min 51 s
